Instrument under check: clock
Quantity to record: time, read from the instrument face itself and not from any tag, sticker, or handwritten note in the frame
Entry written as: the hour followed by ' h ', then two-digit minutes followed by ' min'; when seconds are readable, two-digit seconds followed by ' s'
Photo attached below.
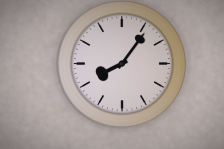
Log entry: 8 h 06 min
